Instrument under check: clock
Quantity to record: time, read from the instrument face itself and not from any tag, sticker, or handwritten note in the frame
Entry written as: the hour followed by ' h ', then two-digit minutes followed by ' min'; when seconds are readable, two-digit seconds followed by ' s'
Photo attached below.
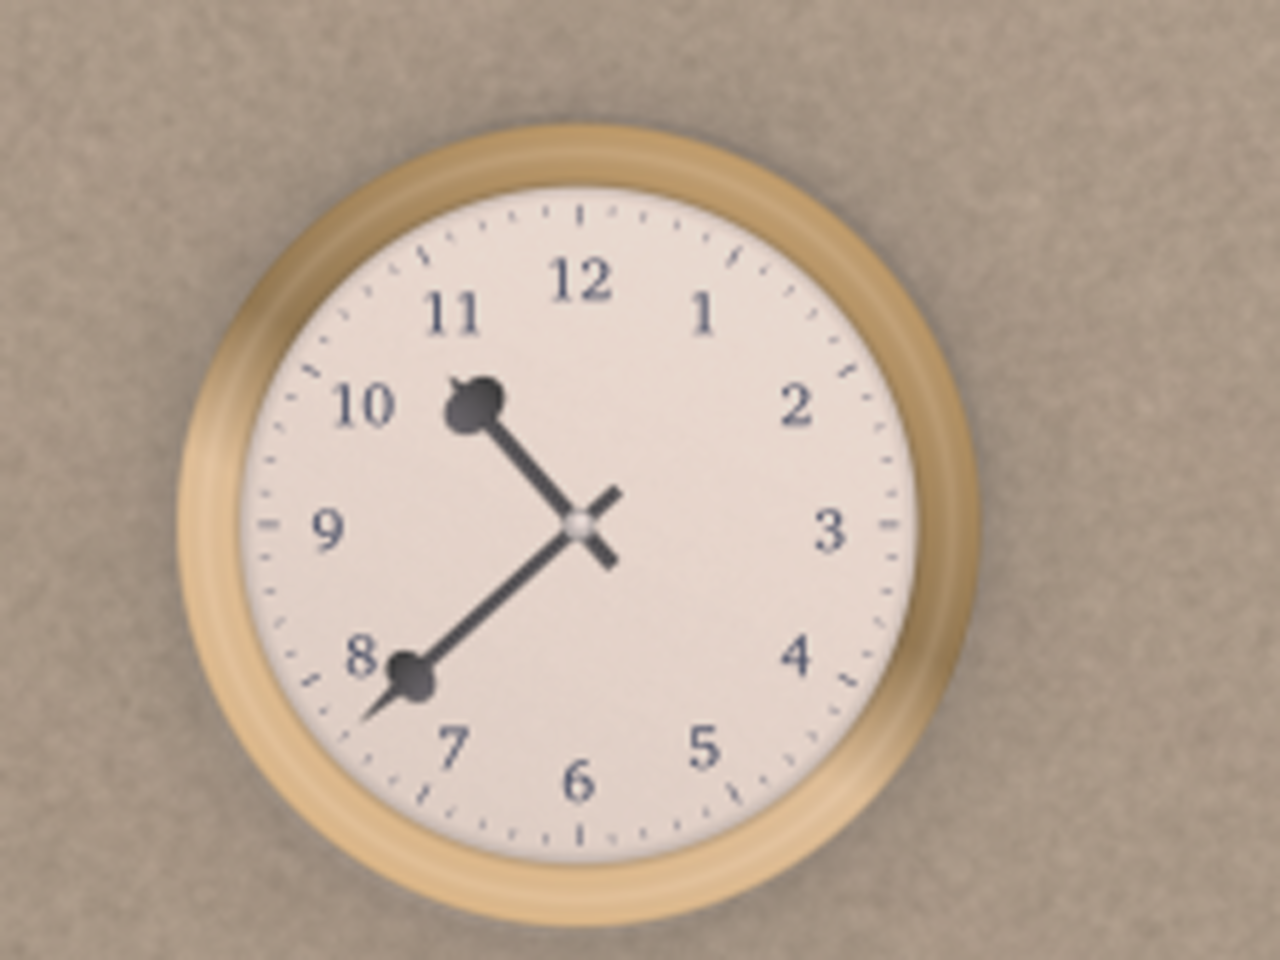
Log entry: 10 h 38 min
